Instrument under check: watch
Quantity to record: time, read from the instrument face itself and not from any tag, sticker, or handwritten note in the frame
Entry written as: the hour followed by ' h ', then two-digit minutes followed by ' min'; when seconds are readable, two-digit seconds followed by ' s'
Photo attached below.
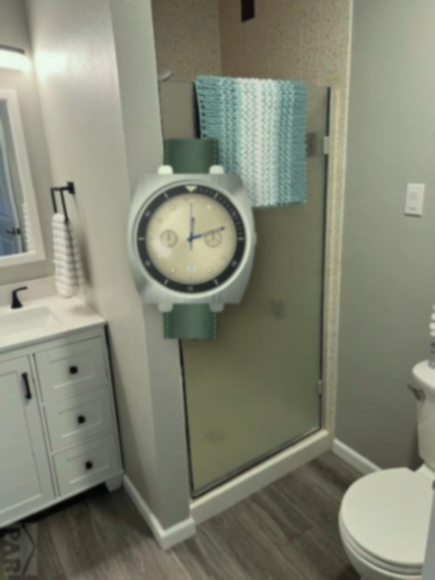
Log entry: 12 h 12 min
